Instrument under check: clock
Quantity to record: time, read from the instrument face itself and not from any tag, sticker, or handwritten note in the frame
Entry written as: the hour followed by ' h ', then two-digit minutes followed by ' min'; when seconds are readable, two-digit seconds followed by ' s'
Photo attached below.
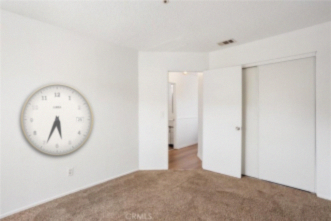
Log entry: 5 h 34 min
